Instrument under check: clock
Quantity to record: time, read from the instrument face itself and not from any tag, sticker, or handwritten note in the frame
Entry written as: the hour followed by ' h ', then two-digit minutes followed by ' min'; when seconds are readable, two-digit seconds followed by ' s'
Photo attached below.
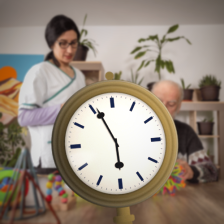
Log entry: 5 h 56 min
